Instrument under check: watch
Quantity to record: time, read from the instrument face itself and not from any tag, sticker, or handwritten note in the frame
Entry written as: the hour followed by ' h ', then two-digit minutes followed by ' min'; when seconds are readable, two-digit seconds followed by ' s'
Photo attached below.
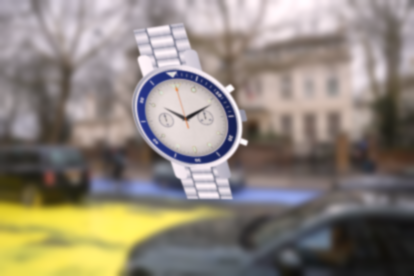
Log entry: 10 h 11 min
